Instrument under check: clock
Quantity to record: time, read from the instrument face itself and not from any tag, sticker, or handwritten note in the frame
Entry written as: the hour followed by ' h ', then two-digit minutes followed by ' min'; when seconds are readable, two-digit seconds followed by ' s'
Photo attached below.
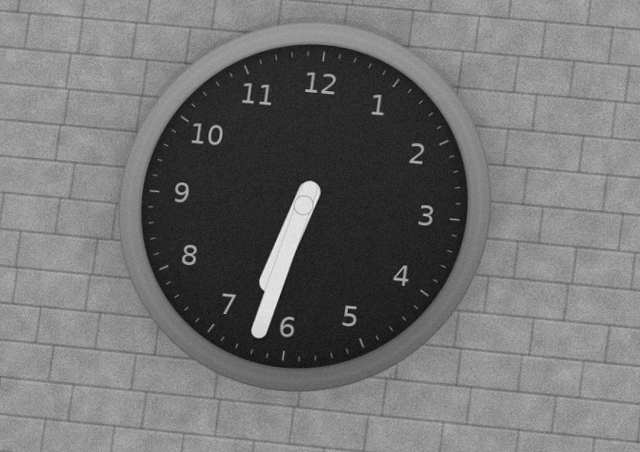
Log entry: 6 h 32 min
